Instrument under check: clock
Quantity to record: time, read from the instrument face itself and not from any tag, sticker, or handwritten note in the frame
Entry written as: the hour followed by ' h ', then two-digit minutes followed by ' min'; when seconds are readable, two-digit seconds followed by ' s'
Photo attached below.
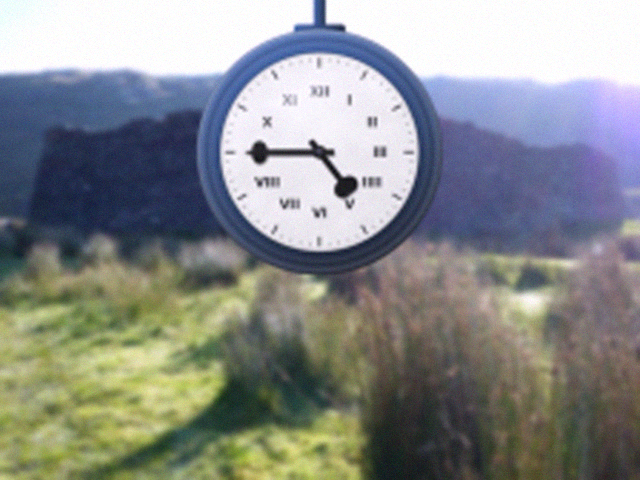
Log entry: 4 h 45 min
